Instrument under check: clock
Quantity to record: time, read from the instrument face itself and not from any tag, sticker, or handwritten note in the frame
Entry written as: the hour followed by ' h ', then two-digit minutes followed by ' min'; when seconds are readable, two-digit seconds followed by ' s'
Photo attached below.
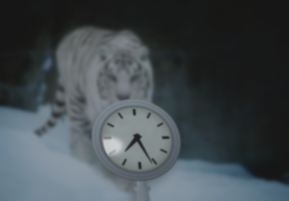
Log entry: 7 h 26 min
